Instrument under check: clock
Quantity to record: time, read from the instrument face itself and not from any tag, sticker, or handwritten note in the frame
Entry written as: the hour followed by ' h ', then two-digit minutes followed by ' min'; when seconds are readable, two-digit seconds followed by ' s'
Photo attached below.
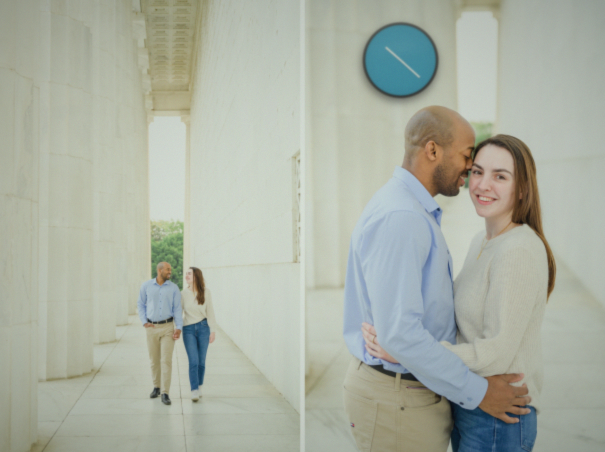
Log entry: 10 h 22 min
